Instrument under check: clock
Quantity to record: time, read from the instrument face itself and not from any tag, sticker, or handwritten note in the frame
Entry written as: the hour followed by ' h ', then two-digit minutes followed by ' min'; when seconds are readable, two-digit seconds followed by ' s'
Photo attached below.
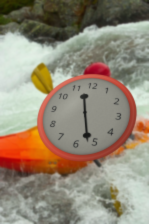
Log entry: 11 h 27 min
